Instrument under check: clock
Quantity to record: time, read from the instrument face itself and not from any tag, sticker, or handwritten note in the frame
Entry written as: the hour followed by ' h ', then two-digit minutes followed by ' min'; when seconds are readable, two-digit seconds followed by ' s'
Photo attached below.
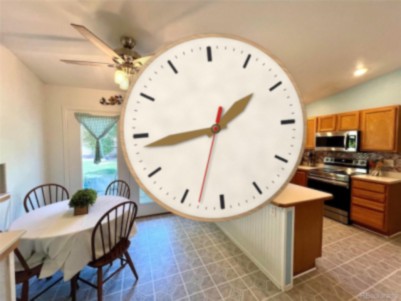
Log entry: 1 h 43 min 33 s
